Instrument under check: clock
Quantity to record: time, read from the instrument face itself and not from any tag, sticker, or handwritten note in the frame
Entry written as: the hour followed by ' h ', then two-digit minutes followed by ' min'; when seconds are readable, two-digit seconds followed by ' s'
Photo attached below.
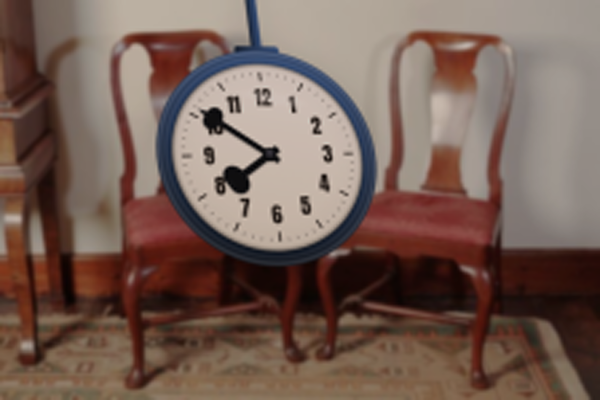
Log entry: 7 h 51 min
